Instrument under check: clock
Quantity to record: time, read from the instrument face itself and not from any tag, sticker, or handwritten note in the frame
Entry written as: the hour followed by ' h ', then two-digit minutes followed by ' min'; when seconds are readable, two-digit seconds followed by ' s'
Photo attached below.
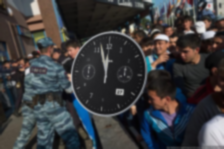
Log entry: 11 h 57 min
